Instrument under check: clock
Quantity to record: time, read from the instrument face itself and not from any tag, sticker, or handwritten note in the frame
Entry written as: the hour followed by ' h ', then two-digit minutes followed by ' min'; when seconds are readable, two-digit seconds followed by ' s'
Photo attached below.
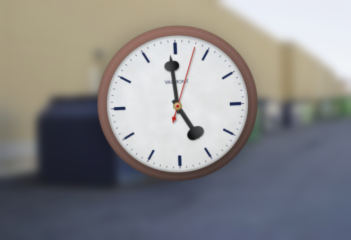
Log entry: 4 h 59 min 03 s
